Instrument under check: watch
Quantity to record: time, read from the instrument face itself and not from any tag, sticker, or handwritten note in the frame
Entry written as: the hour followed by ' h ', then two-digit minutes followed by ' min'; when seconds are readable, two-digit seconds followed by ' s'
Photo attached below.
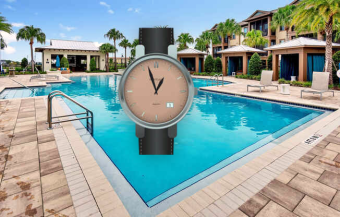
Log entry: 12 h 57 min
